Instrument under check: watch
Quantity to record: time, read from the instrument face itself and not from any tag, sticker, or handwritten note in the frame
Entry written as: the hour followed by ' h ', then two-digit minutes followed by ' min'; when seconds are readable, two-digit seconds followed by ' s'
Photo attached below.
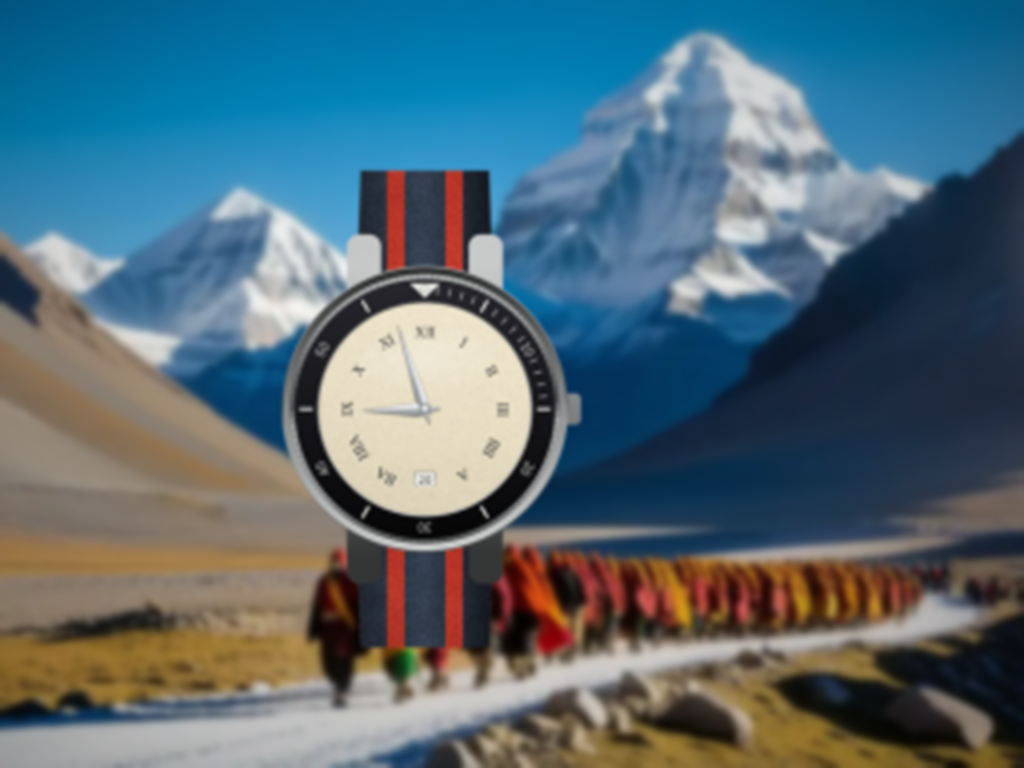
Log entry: 8 h 57 min
